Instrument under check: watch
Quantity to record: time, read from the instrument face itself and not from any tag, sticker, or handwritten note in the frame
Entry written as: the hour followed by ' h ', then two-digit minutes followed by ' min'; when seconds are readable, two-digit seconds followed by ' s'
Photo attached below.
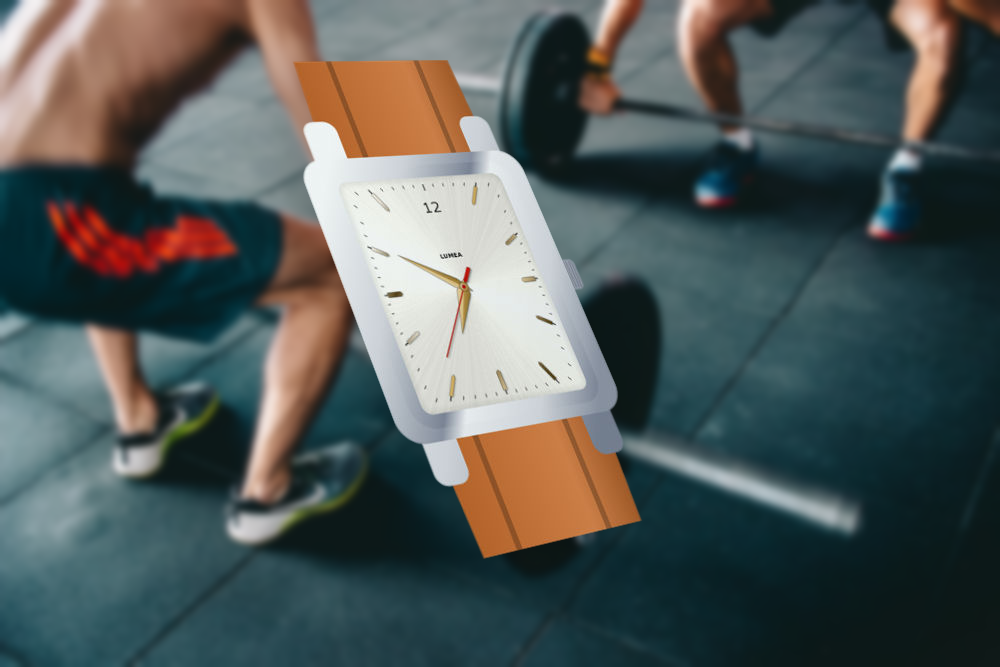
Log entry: 6 h 50 min 36 s
